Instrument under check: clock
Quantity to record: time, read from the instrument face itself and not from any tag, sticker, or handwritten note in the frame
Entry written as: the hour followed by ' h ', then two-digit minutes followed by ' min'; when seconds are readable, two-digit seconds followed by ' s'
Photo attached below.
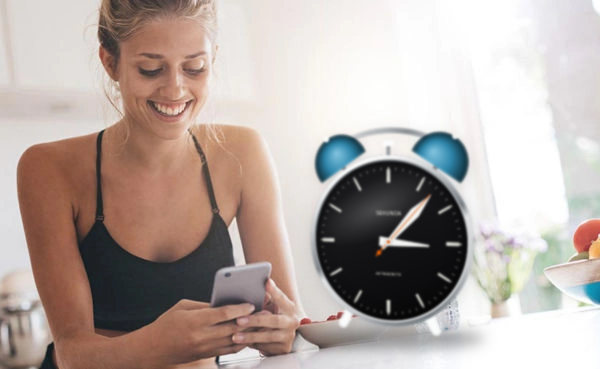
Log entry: 3 h 07 min 07 s
